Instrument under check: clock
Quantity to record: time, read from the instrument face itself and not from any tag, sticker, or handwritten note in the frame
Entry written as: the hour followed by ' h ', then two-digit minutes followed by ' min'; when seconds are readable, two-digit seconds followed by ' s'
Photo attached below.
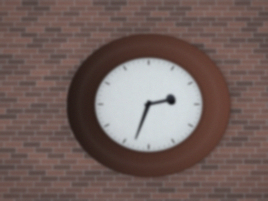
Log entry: 2 h 33 min
